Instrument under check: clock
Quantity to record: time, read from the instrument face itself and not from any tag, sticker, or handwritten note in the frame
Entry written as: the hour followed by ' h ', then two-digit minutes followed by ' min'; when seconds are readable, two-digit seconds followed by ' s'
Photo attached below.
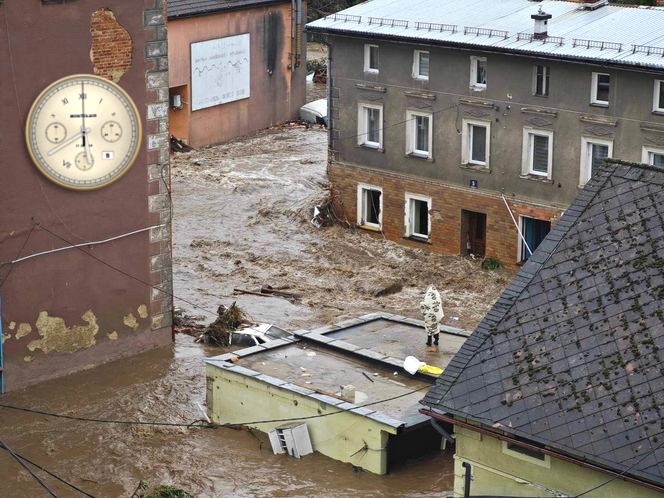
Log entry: 5 h 40 min
